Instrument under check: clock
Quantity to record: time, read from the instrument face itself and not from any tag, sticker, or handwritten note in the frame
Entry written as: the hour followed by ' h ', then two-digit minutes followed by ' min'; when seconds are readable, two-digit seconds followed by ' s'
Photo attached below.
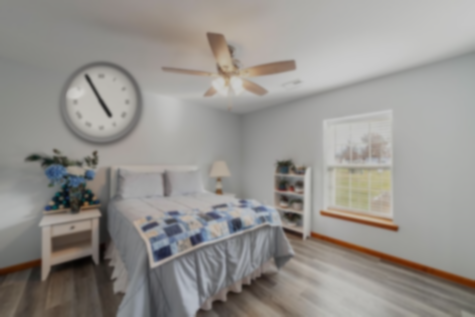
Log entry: 4 h 55 min
